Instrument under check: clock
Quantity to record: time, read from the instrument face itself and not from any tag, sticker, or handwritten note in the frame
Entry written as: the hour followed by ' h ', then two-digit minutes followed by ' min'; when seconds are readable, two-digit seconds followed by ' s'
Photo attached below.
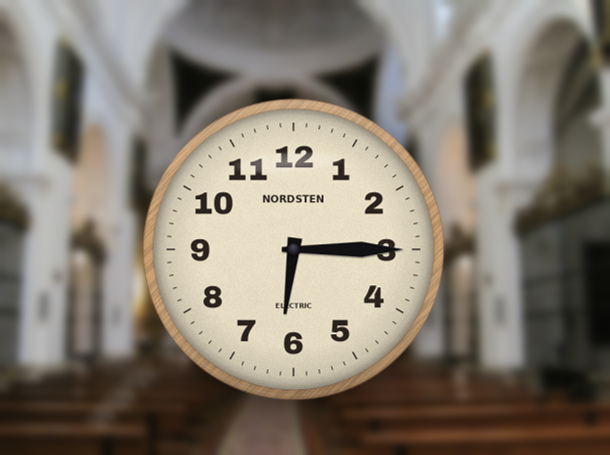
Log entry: 6 h 15 min
